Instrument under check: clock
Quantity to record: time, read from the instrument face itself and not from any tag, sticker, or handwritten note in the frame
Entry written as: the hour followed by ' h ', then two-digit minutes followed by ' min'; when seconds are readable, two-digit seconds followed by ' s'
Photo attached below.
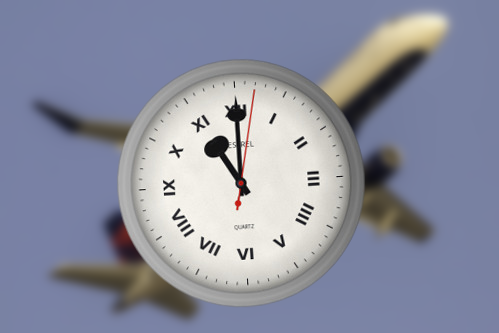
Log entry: 11 h 00 min 02 s
